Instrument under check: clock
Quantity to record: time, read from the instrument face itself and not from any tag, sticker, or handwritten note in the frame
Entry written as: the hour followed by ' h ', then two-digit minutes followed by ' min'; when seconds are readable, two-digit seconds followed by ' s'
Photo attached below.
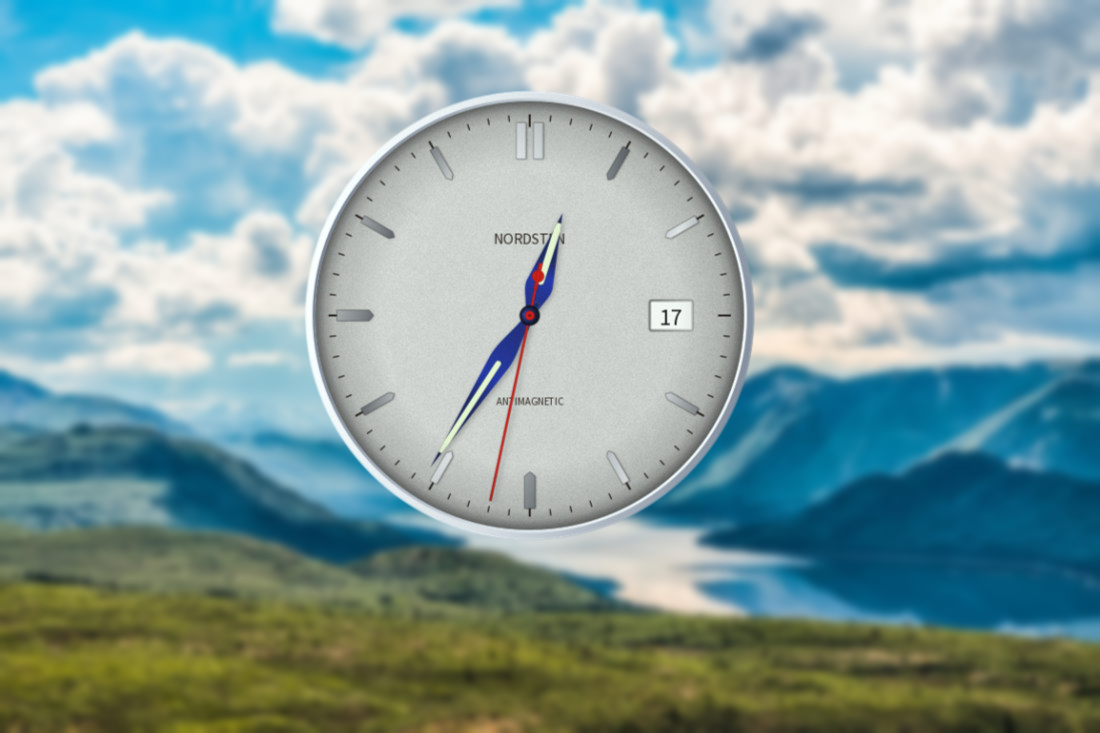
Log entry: 12 h 35 min 32 s
